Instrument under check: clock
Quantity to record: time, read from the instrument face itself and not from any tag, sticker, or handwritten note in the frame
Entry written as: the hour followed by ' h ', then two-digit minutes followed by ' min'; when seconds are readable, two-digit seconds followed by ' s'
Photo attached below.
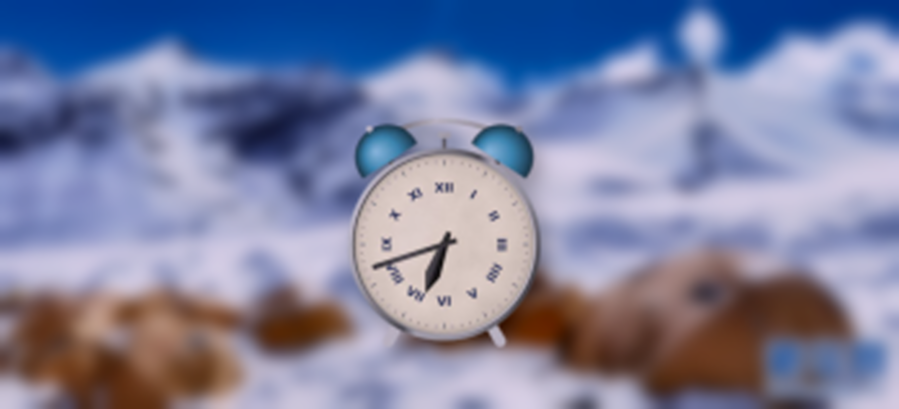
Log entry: 6 h 42 min
